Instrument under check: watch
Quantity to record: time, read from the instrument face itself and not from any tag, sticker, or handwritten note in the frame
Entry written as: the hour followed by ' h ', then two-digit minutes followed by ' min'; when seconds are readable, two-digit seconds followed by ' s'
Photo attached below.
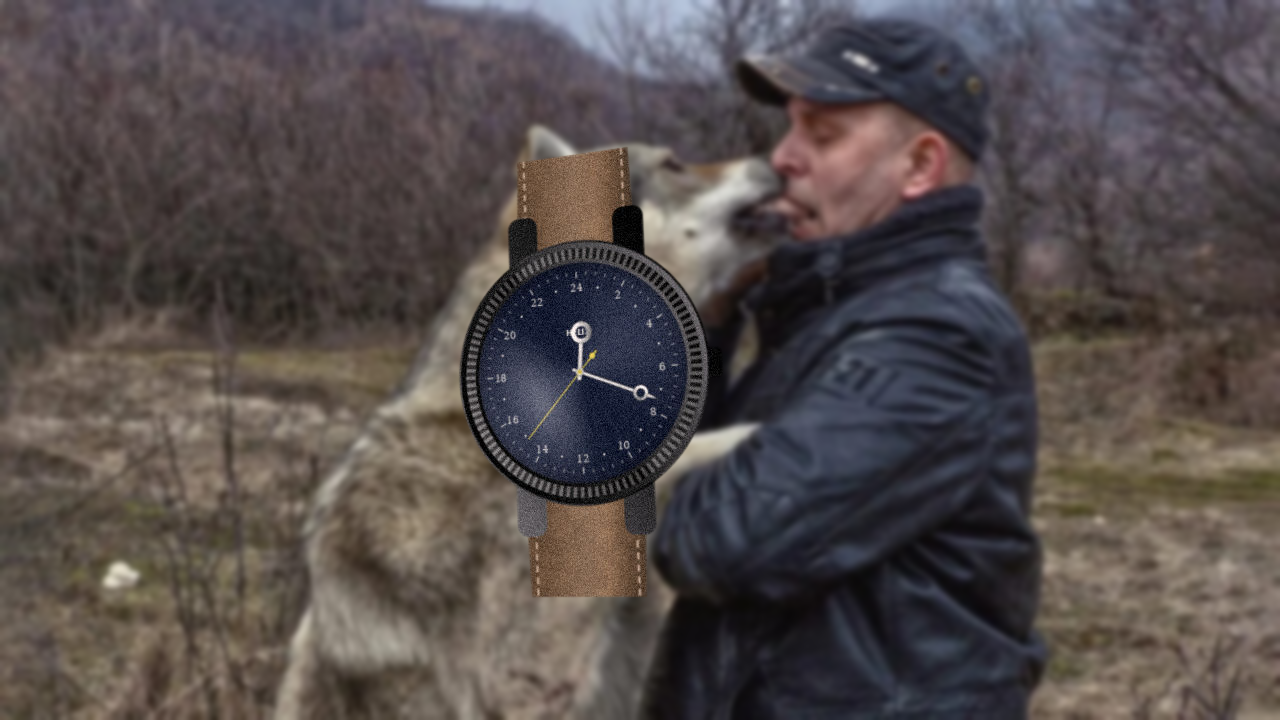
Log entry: 0 h 18 min 37 s
